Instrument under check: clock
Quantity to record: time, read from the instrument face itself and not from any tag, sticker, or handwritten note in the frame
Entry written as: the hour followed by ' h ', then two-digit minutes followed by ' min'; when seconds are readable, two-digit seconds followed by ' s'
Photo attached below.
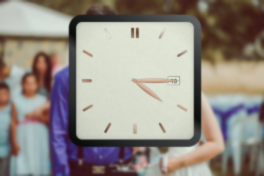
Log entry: 4 h 15 min
